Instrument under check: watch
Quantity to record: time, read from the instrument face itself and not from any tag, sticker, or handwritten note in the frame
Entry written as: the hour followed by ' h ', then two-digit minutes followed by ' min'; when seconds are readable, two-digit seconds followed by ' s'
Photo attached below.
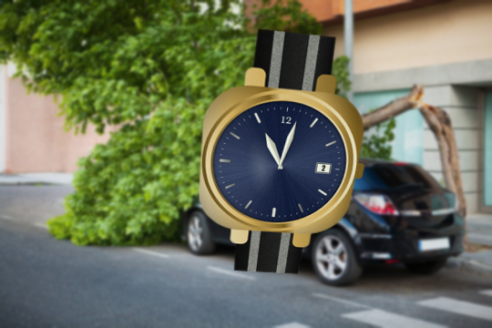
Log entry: 11 h 02 min
